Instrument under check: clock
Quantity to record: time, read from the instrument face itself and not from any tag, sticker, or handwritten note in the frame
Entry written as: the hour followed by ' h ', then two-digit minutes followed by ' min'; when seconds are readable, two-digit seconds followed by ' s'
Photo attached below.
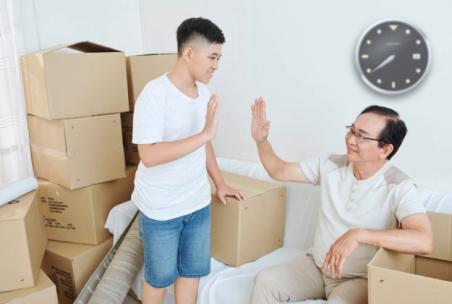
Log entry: 7 h 39 min
